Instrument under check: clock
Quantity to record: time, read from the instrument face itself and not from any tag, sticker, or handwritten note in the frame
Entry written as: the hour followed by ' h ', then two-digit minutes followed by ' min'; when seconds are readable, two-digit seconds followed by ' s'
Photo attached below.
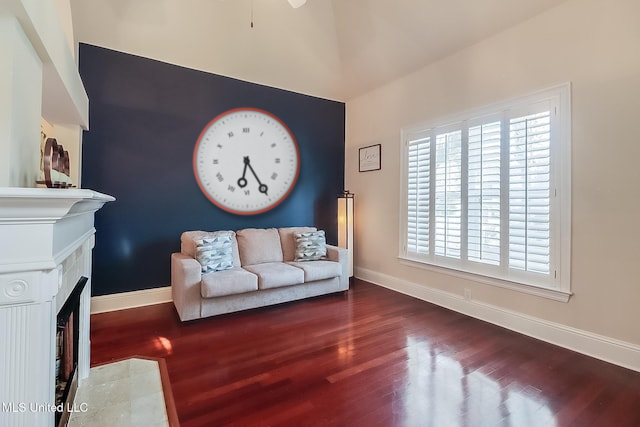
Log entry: 6 h 25 min
